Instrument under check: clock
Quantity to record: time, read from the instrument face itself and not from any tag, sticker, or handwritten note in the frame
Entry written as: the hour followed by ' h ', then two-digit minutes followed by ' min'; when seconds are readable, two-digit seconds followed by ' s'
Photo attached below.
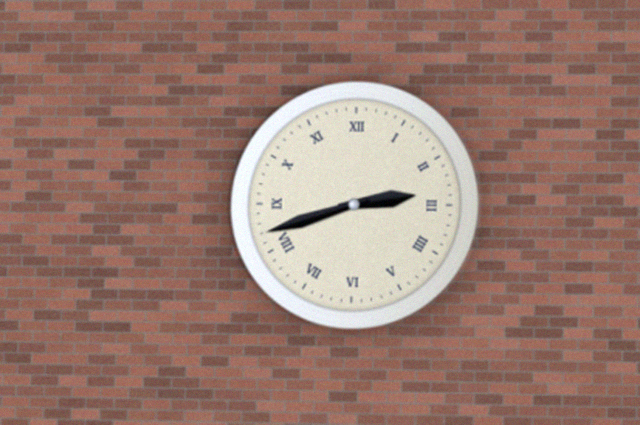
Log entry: 2 h 42 min
